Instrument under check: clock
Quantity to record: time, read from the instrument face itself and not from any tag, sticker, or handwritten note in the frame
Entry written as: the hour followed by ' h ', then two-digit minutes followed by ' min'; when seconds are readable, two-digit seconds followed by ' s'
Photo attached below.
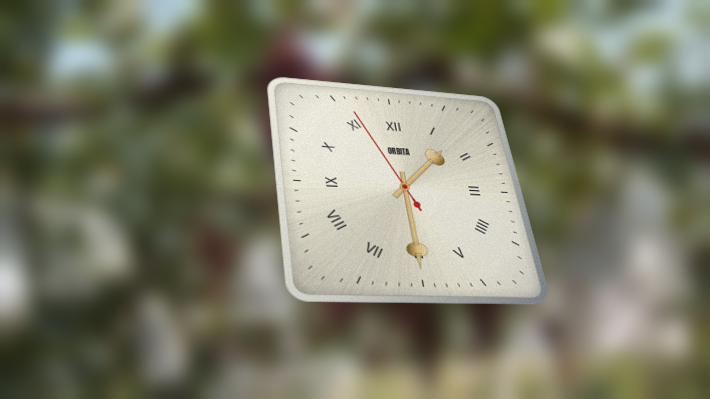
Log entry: 1 h 29 min 56 s
